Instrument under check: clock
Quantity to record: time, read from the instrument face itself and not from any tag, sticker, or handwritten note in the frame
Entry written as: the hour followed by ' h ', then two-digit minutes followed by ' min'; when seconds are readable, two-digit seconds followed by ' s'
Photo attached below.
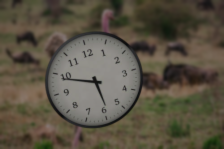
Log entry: 5 h 49 min
